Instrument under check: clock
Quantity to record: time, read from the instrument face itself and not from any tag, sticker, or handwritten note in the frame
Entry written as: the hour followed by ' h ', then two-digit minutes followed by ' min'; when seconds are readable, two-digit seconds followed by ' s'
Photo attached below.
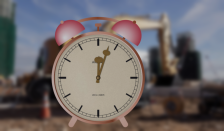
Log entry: 12 h 03 min
